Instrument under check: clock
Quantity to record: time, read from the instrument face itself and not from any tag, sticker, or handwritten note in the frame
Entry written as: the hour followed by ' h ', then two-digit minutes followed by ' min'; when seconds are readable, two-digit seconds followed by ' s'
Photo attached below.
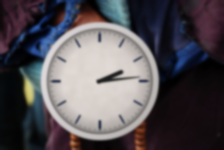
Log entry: 2 h 14 min
